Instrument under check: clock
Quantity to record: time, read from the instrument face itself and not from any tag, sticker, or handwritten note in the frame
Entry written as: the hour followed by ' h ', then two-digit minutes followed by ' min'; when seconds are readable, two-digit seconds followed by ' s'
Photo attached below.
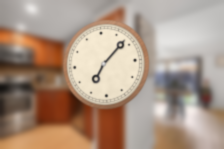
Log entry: 7 h 08 min
